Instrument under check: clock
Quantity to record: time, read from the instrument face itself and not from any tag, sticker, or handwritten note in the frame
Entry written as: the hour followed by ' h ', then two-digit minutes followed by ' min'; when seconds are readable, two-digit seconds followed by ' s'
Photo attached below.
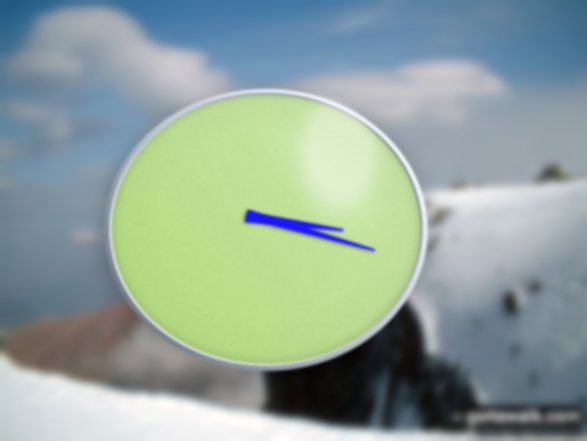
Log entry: 3 h 18 min
